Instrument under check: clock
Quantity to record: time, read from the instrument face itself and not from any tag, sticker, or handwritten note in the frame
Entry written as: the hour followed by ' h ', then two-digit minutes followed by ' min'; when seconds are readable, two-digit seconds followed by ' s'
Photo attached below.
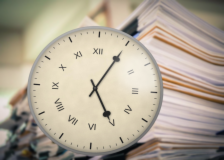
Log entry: 5 h 05 min
